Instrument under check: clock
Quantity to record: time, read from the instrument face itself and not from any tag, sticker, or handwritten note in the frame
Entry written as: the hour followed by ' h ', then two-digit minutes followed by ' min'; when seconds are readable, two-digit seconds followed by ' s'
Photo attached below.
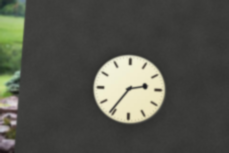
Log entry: 2 h 36 min
